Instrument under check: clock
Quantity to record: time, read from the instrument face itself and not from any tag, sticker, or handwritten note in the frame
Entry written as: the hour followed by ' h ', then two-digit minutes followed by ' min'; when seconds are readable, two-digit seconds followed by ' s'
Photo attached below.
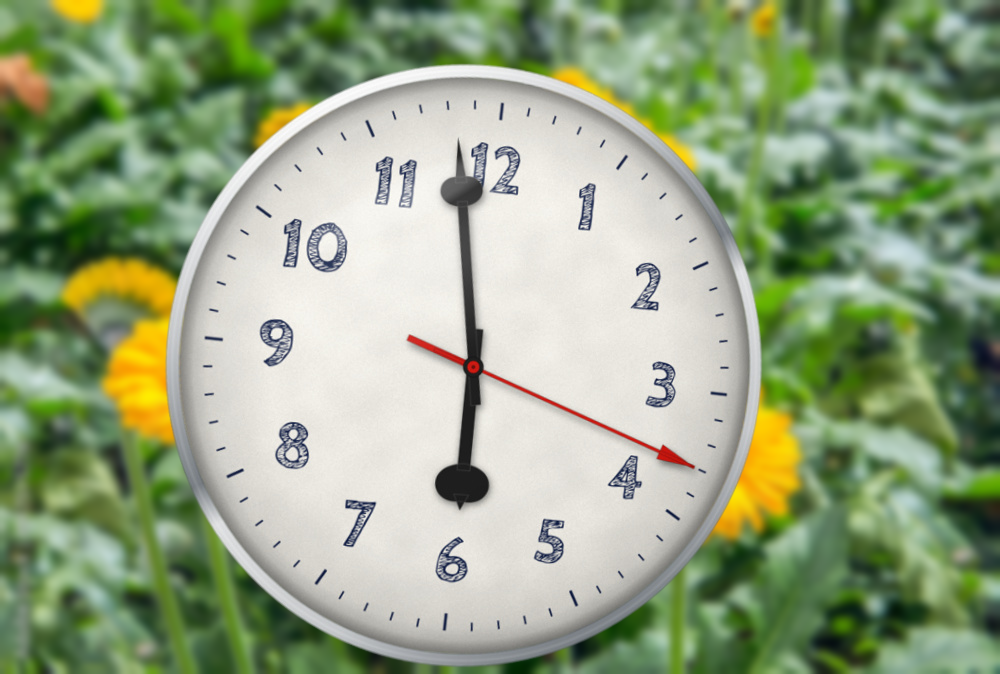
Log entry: 5 h 58 min 18 s
